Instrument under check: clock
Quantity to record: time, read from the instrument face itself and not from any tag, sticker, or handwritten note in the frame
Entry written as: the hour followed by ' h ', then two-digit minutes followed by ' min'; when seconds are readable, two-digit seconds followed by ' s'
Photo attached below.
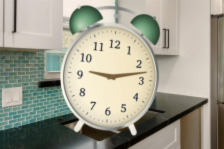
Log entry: 9 h 13 min
